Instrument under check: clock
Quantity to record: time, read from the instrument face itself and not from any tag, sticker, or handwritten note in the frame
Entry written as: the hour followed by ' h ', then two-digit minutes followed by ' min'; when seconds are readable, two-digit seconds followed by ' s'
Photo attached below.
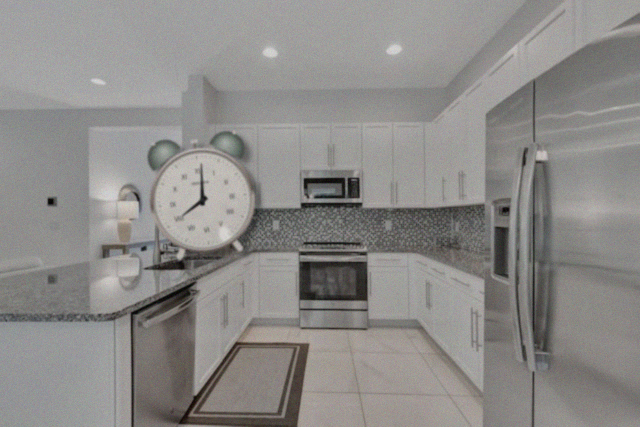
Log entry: 8 h 01 min
